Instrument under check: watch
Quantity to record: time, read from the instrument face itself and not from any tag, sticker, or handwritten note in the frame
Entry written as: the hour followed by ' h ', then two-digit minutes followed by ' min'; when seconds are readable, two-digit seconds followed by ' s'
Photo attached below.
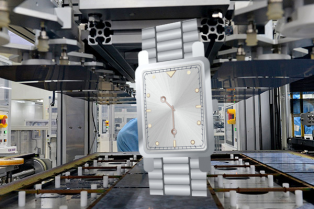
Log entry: 10 h 30 min
